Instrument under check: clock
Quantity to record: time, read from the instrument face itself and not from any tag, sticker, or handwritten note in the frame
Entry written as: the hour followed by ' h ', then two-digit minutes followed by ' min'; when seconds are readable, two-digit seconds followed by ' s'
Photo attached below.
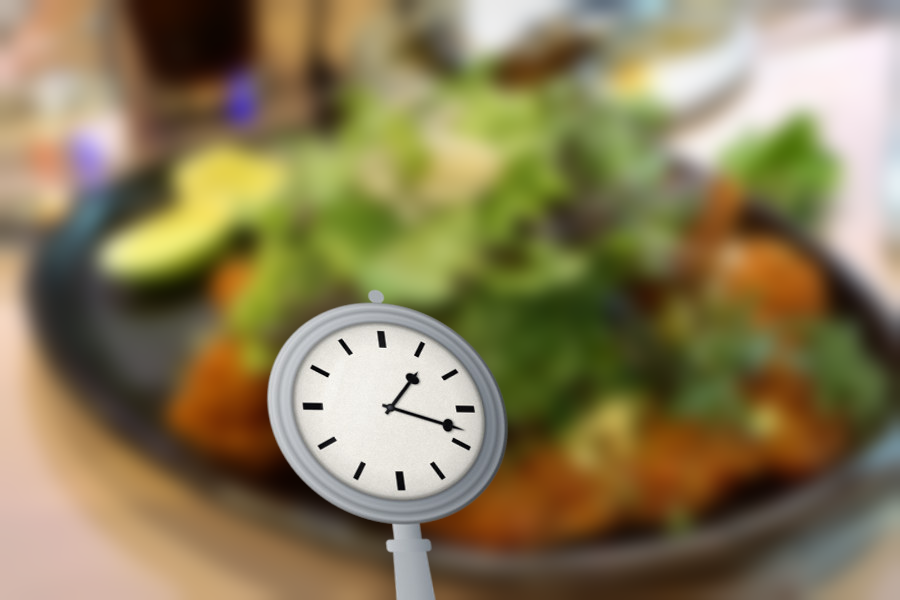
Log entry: 1 h 18 min
